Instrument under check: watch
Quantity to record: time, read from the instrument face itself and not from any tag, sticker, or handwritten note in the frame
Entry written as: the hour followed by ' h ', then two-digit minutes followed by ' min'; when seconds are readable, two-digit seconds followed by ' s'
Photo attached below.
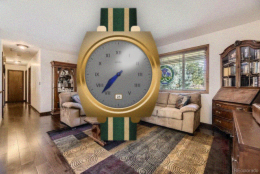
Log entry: 7 h 37 min
